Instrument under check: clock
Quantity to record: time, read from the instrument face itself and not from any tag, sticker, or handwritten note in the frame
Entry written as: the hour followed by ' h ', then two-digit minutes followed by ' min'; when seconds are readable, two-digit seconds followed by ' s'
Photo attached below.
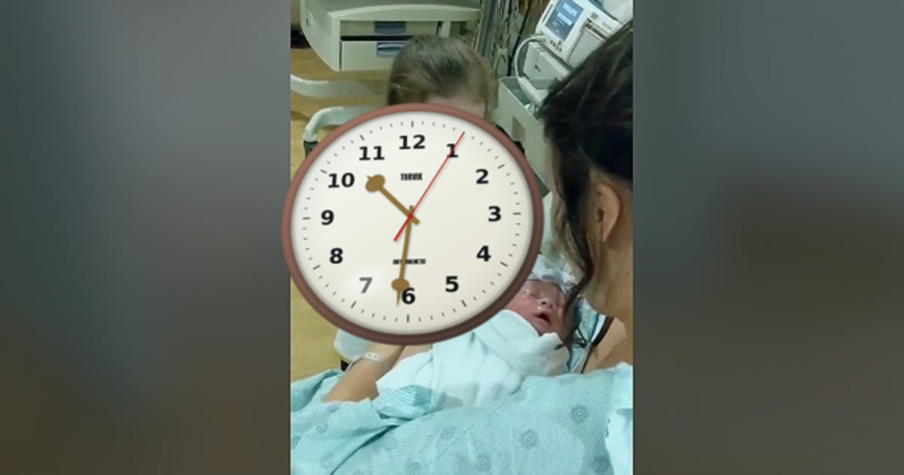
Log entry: 10 h 31 min 05 s
